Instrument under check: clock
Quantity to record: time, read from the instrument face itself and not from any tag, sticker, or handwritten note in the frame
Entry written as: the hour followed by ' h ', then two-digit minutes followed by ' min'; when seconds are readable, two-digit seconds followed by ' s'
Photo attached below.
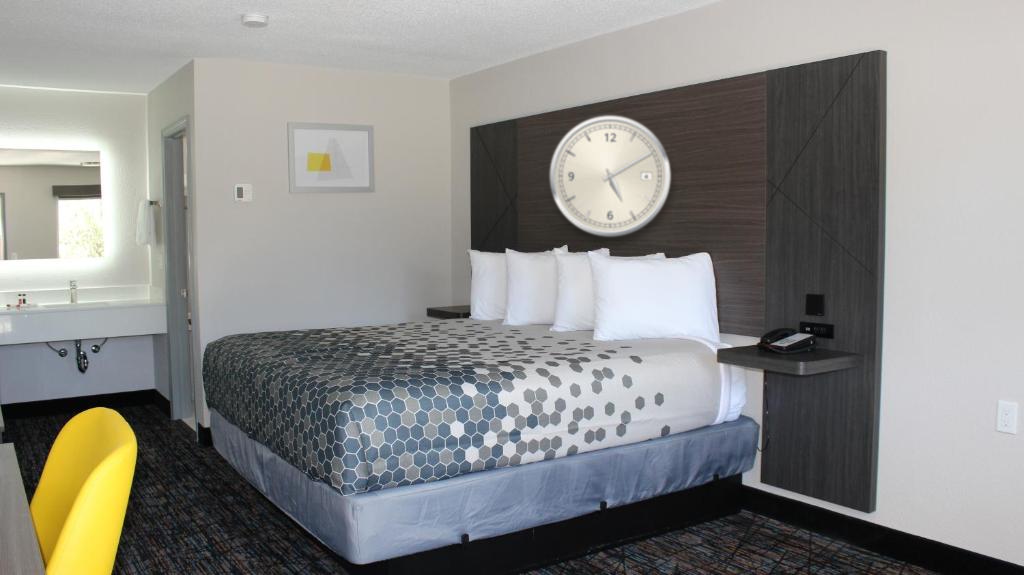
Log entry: 5 h 10 min
